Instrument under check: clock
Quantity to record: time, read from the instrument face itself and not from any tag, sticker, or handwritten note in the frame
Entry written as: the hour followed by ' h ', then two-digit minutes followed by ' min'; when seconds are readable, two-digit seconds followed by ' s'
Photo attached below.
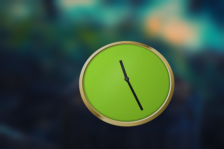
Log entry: 11 h 26 min
